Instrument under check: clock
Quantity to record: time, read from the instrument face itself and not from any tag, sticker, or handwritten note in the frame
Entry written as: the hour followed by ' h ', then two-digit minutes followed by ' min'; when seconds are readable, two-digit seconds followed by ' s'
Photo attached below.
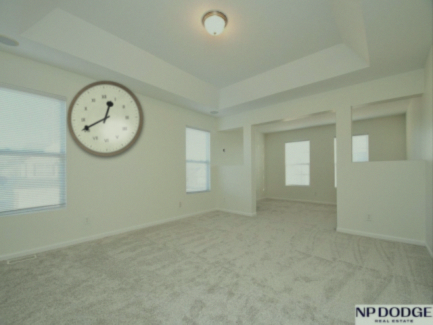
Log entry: 12 h 41 min
